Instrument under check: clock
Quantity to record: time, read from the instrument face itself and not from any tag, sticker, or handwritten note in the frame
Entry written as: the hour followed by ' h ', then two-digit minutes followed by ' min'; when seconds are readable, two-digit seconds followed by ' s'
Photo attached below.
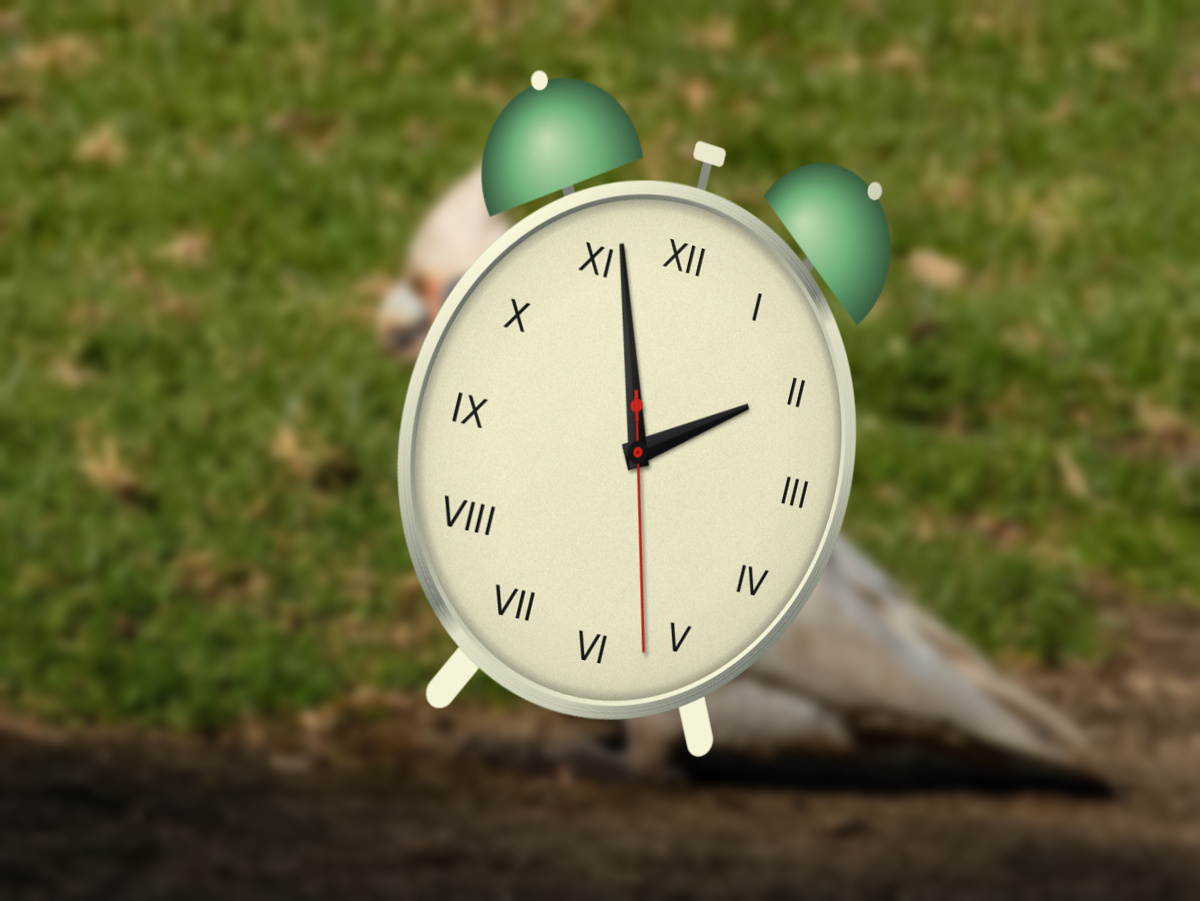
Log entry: 1 h 56 min 27 s
